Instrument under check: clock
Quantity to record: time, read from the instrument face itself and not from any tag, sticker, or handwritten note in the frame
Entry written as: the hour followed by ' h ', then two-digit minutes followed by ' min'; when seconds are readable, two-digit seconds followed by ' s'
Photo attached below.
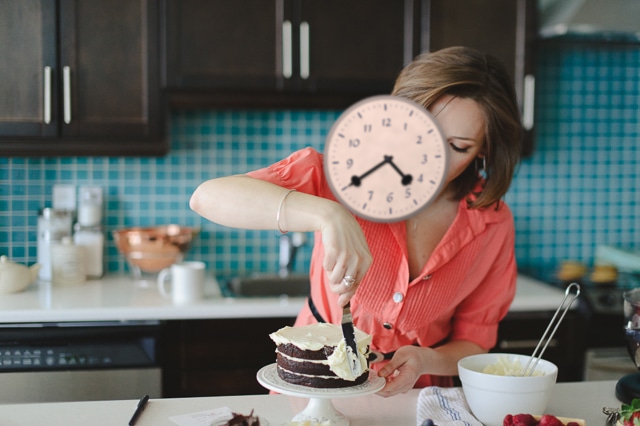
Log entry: 4 h 40 min
